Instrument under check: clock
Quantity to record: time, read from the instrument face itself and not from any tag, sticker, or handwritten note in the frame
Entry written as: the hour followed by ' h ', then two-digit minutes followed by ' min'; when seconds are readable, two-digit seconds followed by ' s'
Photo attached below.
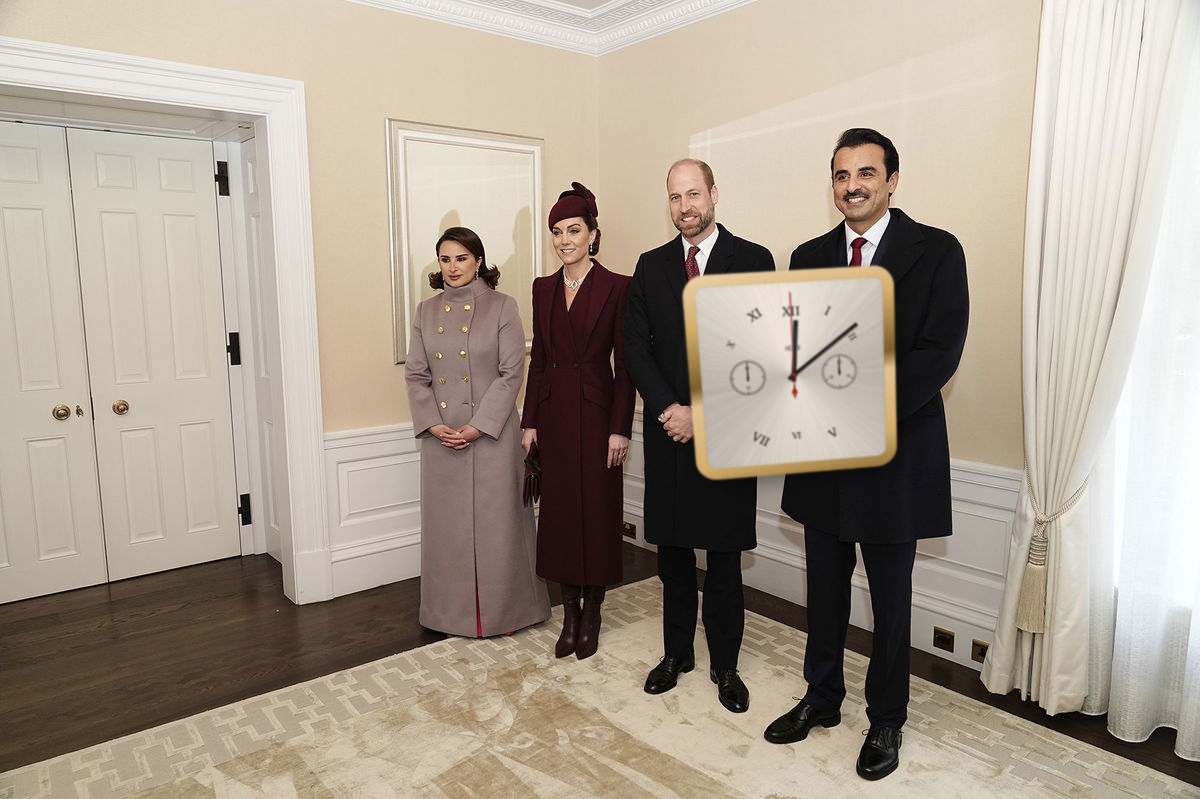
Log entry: 12 h 09 min
